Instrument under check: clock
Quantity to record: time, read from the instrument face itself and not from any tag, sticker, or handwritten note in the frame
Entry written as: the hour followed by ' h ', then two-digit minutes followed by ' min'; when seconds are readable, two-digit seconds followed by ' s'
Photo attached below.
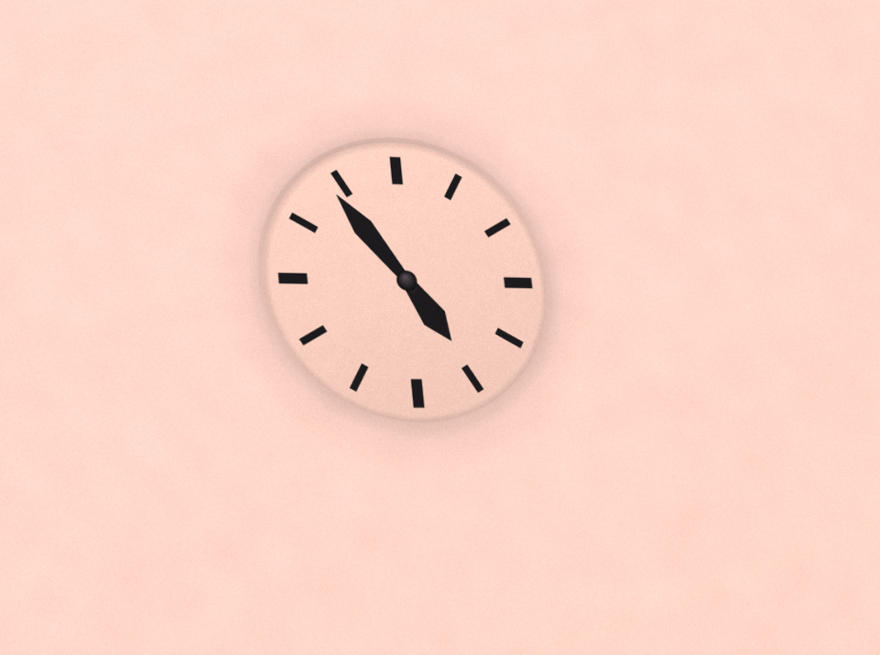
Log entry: 4 h 54 min
